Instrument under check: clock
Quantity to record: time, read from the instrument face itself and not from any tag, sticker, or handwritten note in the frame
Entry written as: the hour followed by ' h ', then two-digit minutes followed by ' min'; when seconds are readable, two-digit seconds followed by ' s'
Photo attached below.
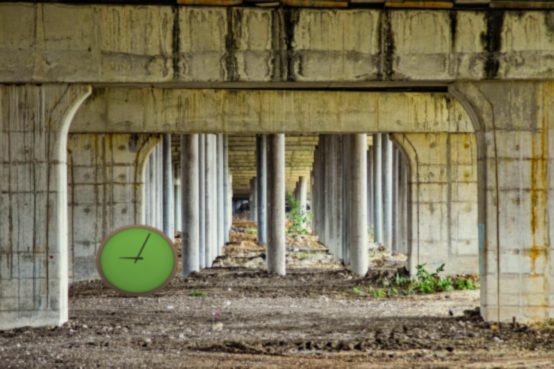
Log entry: 9 h 04 min
